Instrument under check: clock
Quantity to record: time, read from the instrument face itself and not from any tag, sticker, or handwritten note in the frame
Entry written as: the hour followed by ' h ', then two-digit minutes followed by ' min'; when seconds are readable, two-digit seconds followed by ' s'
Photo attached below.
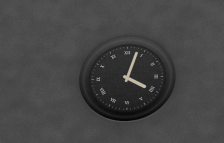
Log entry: 4 h 03 min
